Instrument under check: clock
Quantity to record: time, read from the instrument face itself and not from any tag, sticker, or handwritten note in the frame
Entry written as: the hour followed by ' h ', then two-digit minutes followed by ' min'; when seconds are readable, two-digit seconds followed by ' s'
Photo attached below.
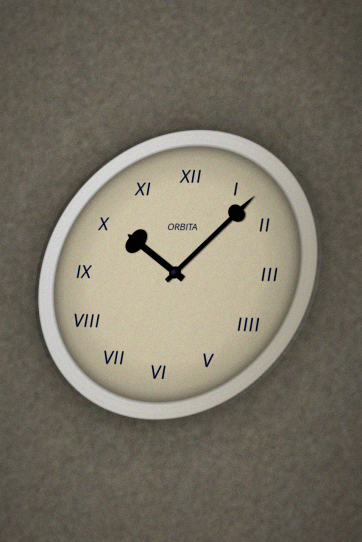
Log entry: 10 h 07 min
